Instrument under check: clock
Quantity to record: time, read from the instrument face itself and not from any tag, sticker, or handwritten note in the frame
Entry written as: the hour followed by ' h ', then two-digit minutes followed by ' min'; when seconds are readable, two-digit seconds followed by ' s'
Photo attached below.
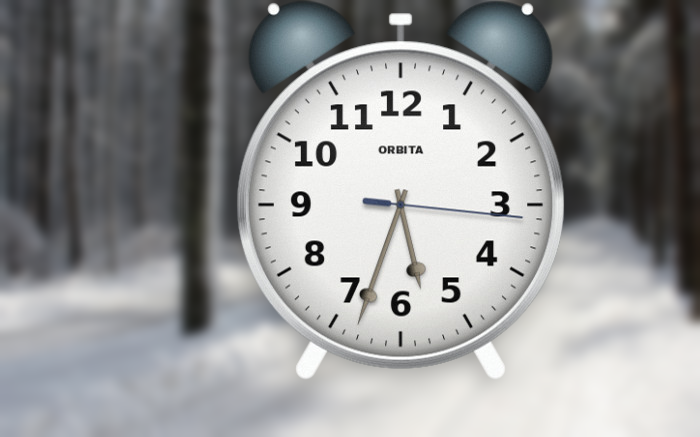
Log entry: 5 h 33 min 16 s
